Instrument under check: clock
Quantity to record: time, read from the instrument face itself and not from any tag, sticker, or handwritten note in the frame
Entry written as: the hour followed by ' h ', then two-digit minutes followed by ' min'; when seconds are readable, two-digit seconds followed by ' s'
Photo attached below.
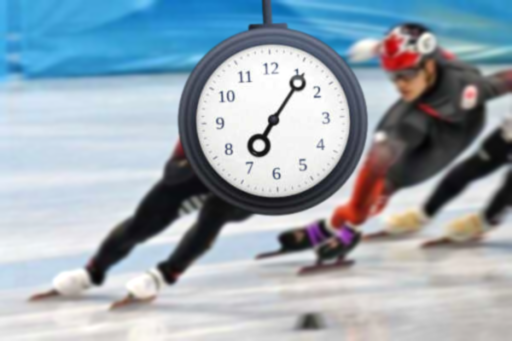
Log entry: 7 h 06 min
